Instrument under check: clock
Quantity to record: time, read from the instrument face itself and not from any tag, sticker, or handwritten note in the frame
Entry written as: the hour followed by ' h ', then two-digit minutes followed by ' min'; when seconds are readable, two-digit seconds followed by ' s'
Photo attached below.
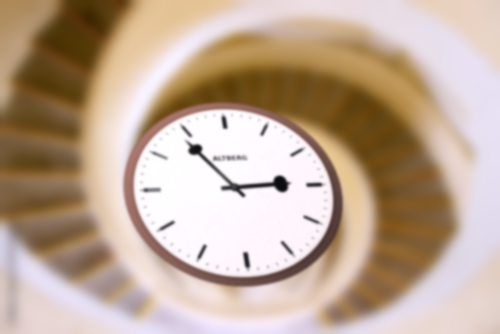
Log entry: 2 h 54 min
